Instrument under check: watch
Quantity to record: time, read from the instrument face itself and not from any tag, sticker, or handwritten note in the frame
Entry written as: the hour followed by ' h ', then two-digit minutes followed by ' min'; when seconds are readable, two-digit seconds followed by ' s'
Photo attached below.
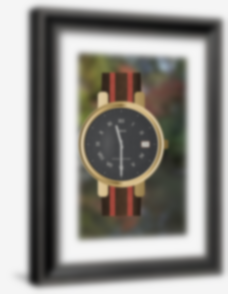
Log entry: 11 h 30 min
